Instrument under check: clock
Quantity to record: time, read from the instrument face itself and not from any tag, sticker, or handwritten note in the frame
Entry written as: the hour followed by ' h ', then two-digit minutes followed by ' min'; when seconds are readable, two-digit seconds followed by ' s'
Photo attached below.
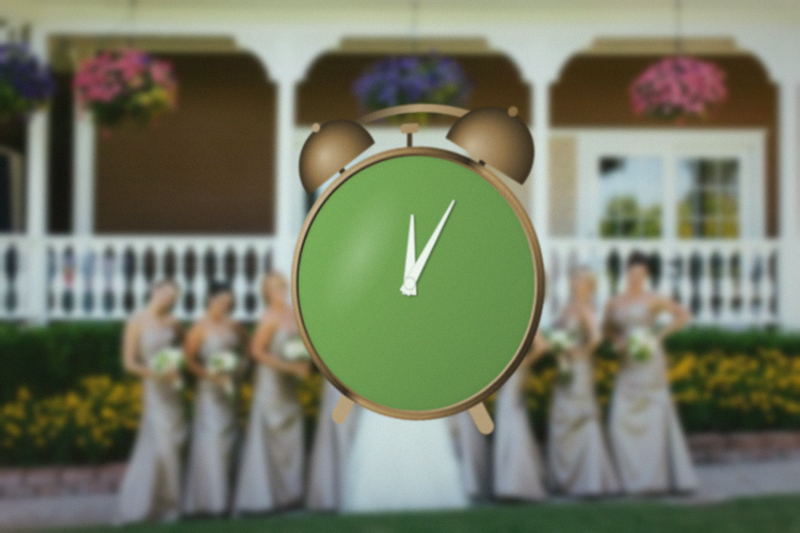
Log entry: 12 h 05 min
